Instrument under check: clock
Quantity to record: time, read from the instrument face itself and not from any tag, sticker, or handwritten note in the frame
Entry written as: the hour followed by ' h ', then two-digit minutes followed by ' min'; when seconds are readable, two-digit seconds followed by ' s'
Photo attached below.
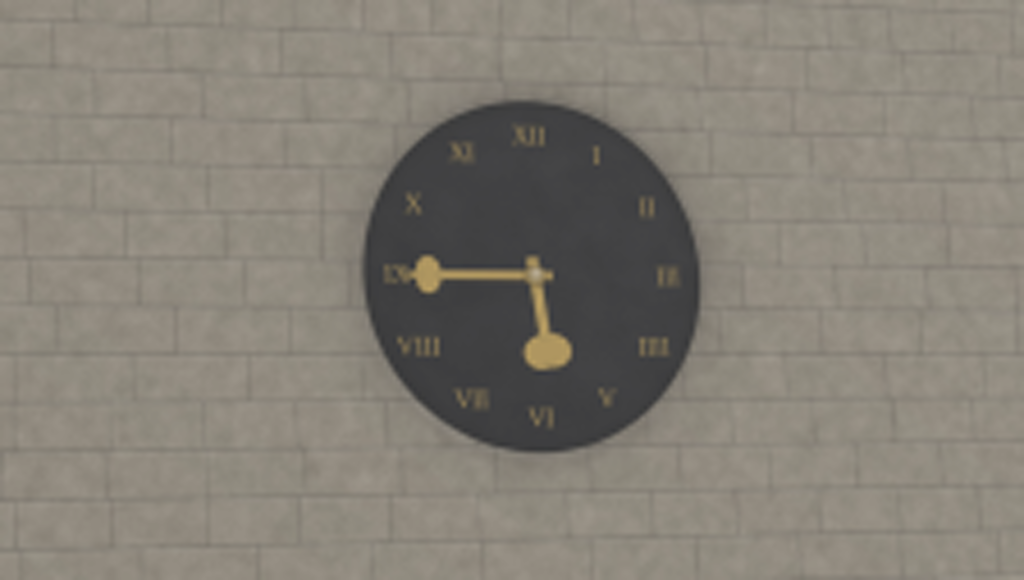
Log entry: 5 h 45 min
